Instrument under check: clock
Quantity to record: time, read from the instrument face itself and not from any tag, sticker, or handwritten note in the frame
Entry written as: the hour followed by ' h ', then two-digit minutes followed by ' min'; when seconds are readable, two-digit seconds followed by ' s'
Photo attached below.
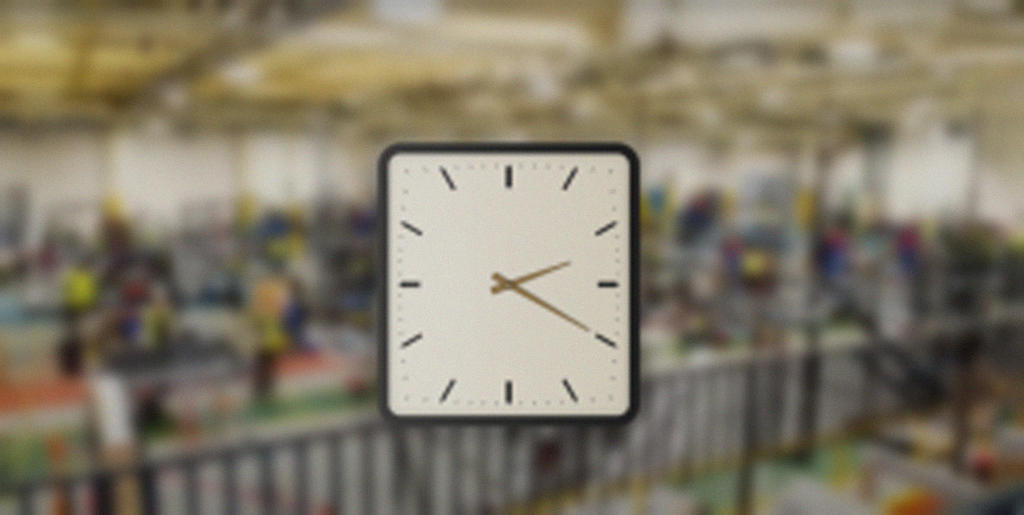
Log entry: 2 h 20 min
